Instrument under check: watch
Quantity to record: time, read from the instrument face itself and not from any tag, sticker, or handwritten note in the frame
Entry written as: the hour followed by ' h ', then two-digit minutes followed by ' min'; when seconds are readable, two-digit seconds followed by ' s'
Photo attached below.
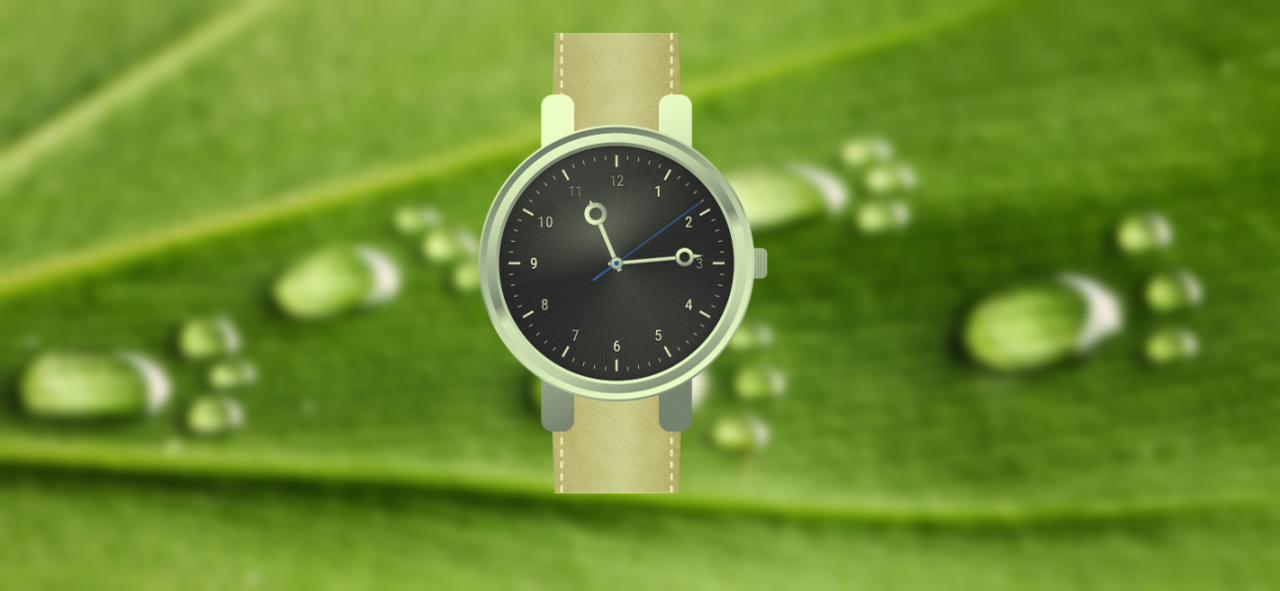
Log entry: 11 h 14 min 09 s
